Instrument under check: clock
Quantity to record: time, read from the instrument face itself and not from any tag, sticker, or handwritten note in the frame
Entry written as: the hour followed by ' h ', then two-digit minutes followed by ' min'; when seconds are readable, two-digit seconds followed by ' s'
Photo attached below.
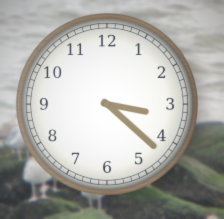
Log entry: 3 h 22 min
